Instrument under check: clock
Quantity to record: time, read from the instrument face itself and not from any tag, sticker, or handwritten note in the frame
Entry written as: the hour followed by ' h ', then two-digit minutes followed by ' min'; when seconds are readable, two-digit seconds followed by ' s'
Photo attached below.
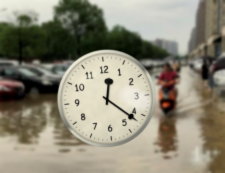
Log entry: 12 h 22 min
